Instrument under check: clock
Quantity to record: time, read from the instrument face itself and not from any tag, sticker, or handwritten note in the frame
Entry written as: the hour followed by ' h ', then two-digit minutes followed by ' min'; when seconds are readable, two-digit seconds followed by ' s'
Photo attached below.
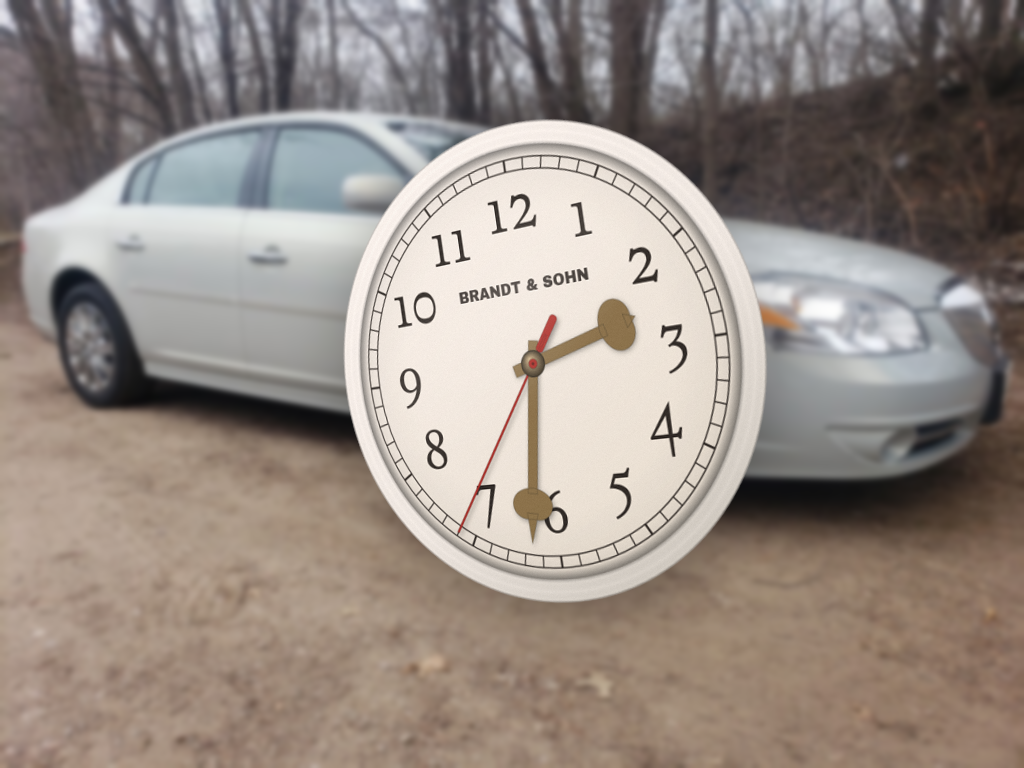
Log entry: 2 h 31 min 36 s
